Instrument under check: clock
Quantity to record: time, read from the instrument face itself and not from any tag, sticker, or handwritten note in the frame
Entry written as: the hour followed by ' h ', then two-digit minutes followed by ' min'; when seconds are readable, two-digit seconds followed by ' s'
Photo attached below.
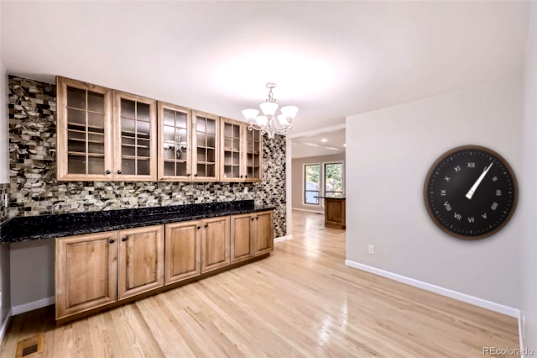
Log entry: 1 h 06 min
